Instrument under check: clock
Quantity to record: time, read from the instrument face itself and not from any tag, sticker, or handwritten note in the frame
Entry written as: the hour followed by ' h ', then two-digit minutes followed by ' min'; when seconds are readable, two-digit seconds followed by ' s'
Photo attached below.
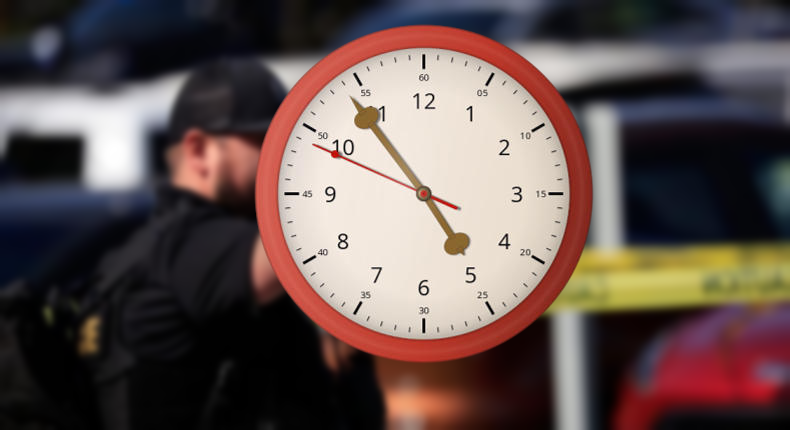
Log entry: 4 h 53 min 49 s
